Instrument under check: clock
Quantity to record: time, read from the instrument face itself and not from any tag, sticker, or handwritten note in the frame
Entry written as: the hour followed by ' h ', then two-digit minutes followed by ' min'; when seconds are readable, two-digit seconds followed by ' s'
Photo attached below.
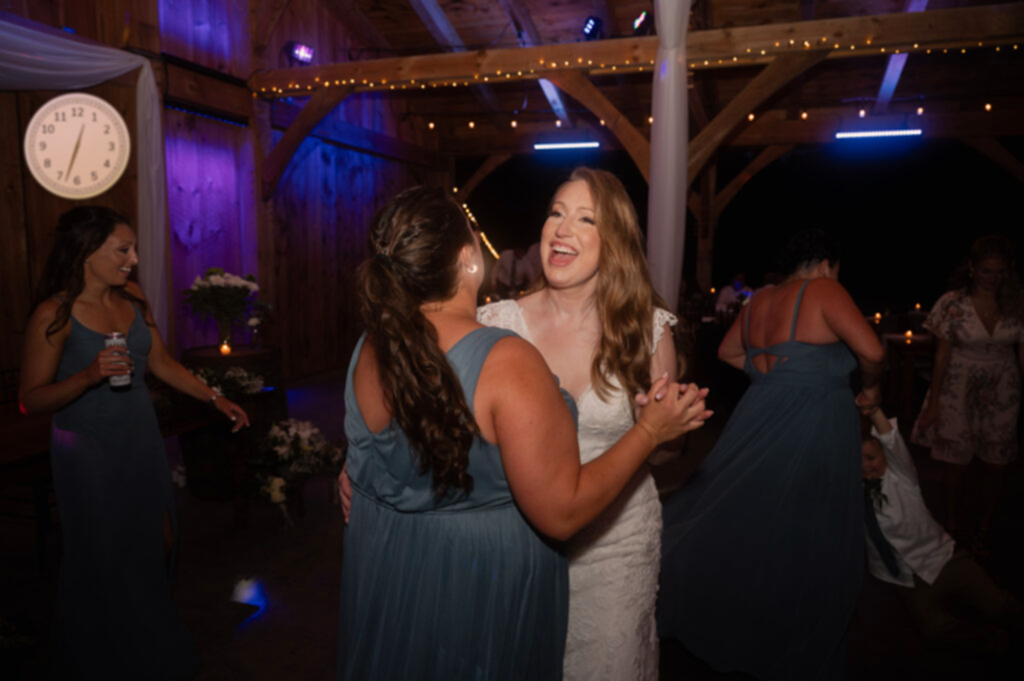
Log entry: 12 h 33 min
